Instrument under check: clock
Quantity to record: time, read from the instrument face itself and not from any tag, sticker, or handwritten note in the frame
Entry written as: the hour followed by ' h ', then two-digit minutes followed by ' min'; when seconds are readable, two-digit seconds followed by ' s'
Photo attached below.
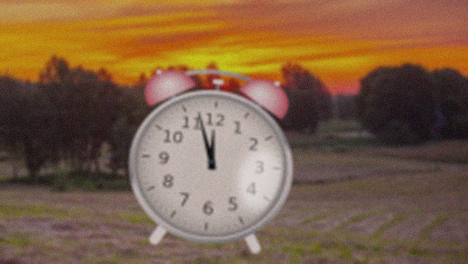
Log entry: 11 h 57 min
